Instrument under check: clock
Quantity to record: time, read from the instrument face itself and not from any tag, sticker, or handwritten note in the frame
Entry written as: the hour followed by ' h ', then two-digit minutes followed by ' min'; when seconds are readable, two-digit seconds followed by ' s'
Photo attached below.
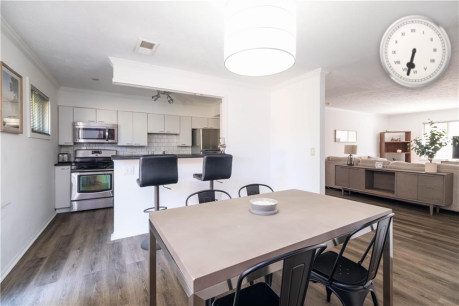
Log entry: 6 h 33 min
